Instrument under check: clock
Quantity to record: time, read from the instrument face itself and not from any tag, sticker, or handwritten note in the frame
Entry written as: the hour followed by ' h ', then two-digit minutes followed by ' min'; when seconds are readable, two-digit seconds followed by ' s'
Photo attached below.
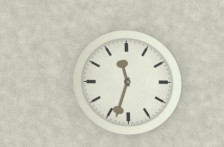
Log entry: 11 h 33 min
